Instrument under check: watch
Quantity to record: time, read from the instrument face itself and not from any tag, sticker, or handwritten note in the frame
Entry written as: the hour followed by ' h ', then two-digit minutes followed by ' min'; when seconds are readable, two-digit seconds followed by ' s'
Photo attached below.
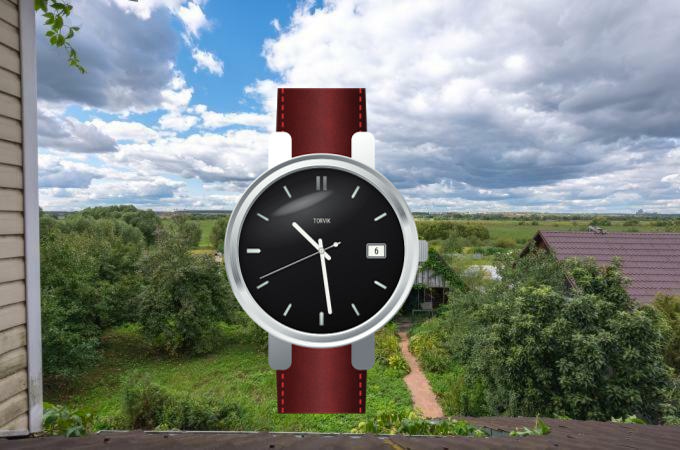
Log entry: 10 h 28 min 41 s
